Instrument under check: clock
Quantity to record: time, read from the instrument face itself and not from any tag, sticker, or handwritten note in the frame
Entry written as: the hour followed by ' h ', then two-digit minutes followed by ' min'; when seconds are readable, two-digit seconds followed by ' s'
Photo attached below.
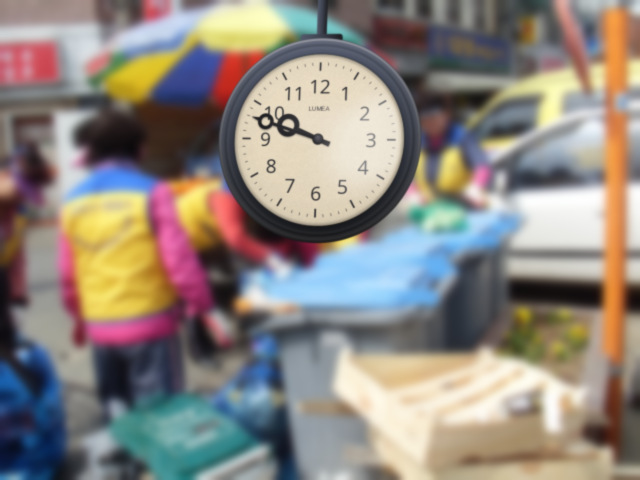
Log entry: 9 h 48 min
